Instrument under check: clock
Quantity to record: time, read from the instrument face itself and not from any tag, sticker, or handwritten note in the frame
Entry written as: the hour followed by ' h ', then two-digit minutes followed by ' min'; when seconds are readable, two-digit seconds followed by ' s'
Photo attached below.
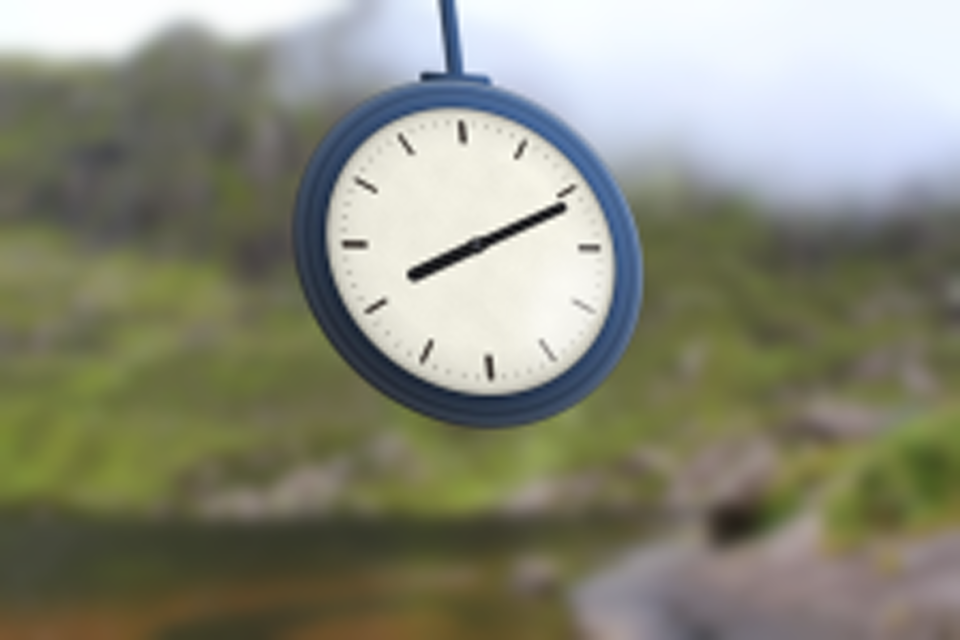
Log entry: 8 h 11 min
